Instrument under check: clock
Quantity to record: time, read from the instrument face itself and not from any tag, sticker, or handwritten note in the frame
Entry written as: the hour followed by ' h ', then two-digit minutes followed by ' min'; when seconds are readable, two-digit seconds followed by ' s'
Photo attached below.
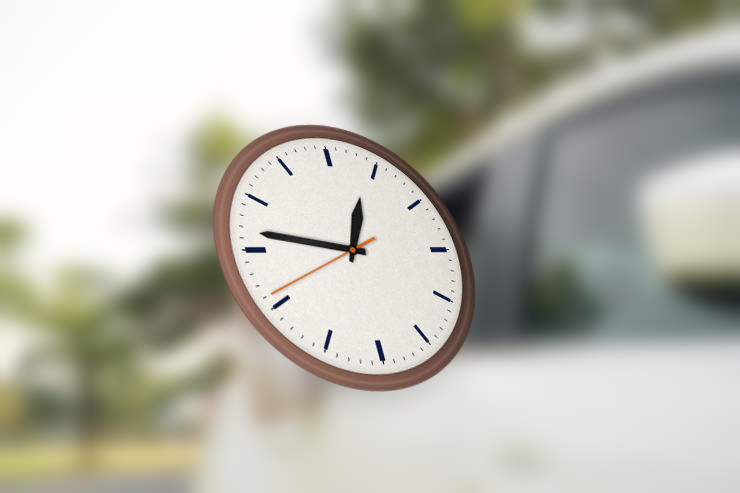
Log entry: 12 h 46 min 41 s
